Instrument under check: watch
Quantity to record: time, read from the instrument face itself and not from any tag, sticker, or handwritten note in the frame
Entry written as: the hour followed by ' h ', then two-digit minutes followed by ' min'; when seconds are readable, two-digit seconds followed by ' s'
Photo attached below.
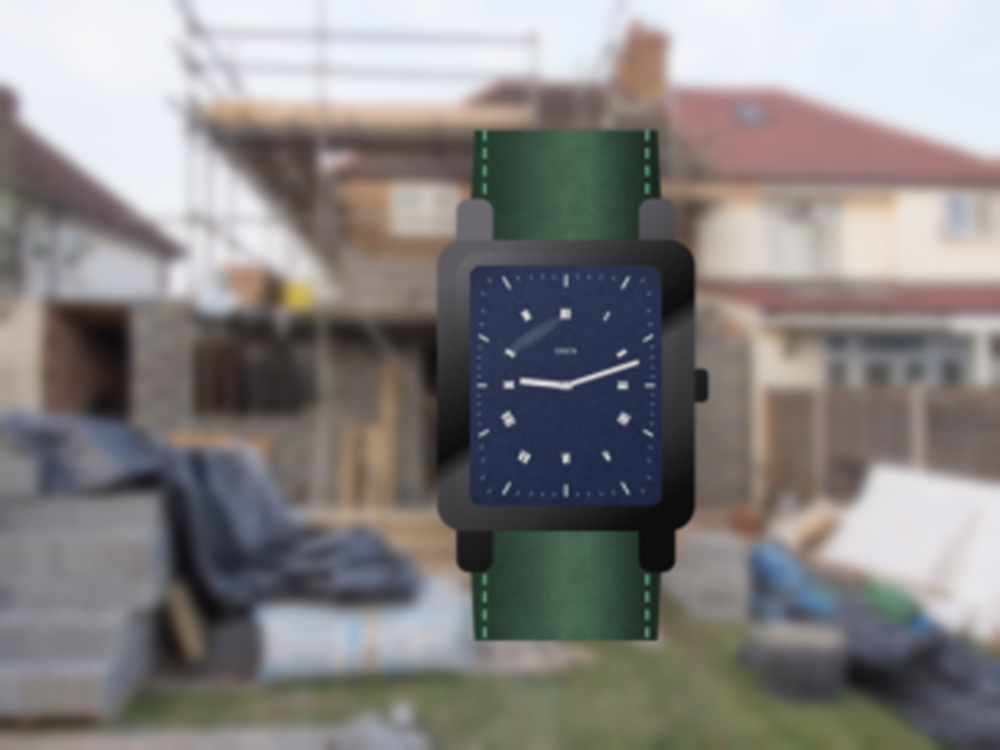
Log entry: 9 h 12 min
